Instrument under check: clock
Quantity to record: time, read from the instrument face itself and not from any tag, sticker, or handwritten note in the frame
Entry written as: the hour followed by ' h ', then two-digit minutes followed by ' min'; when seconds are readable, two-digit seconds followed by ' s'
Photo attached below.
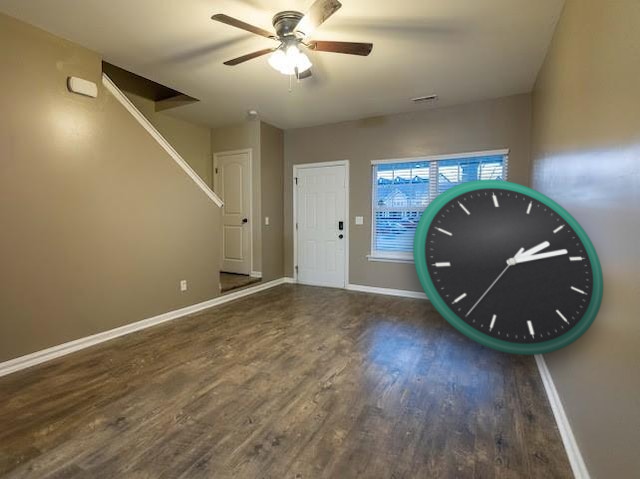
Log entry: 2 h 13 min 38 s
